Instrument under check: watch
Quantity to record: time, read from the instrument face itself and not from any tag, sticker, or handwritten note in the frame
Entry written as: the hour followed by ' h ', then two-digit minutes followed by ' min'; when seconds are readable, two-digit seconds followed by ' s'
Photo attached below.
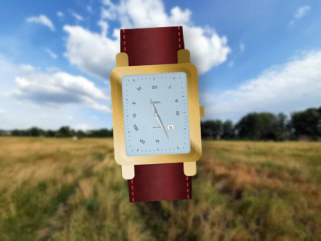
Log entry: 11 h 26 min
